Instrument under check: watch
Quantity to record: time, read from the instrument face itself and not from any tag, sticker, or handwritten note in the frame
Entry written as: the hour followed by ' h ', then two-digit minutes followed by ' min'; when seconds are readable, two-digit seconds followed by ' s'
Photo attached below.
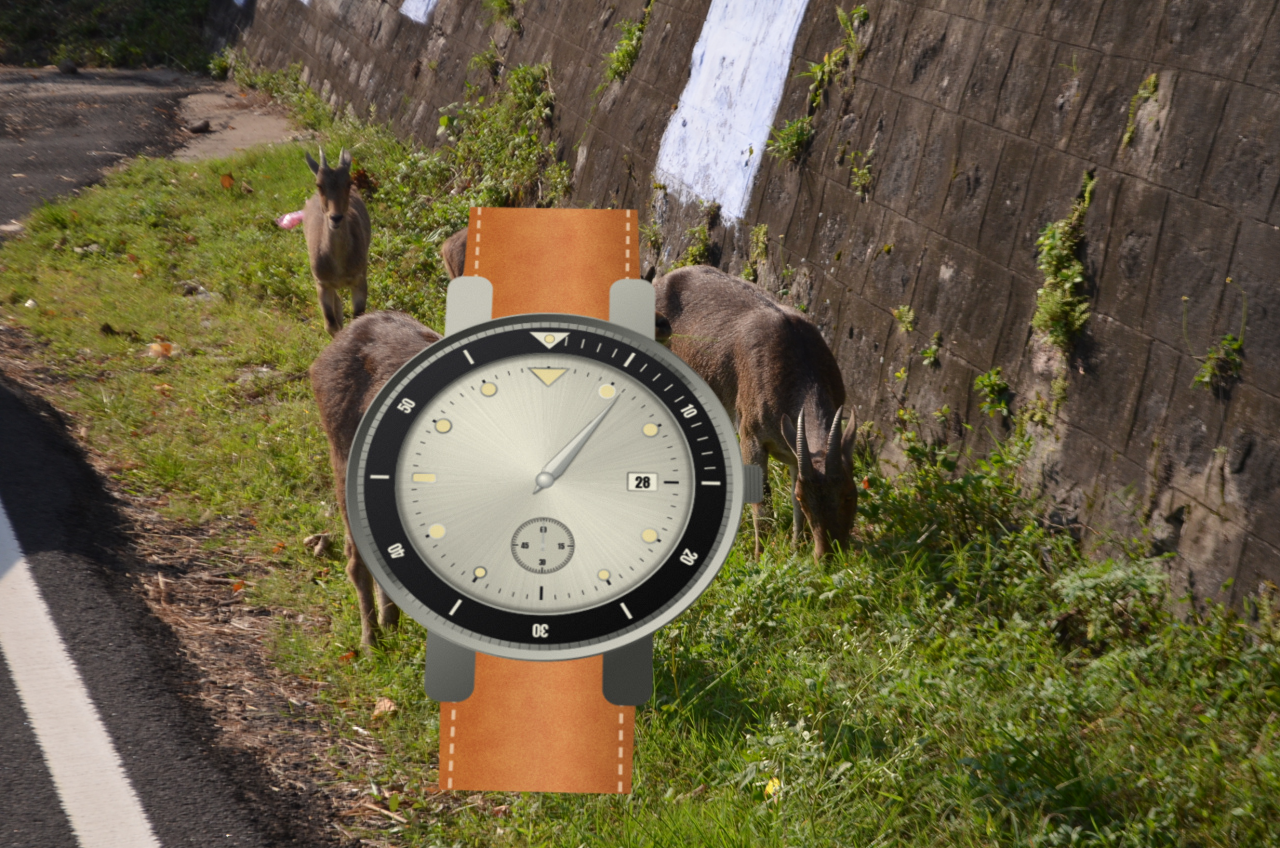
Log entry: 1 h 06 min
